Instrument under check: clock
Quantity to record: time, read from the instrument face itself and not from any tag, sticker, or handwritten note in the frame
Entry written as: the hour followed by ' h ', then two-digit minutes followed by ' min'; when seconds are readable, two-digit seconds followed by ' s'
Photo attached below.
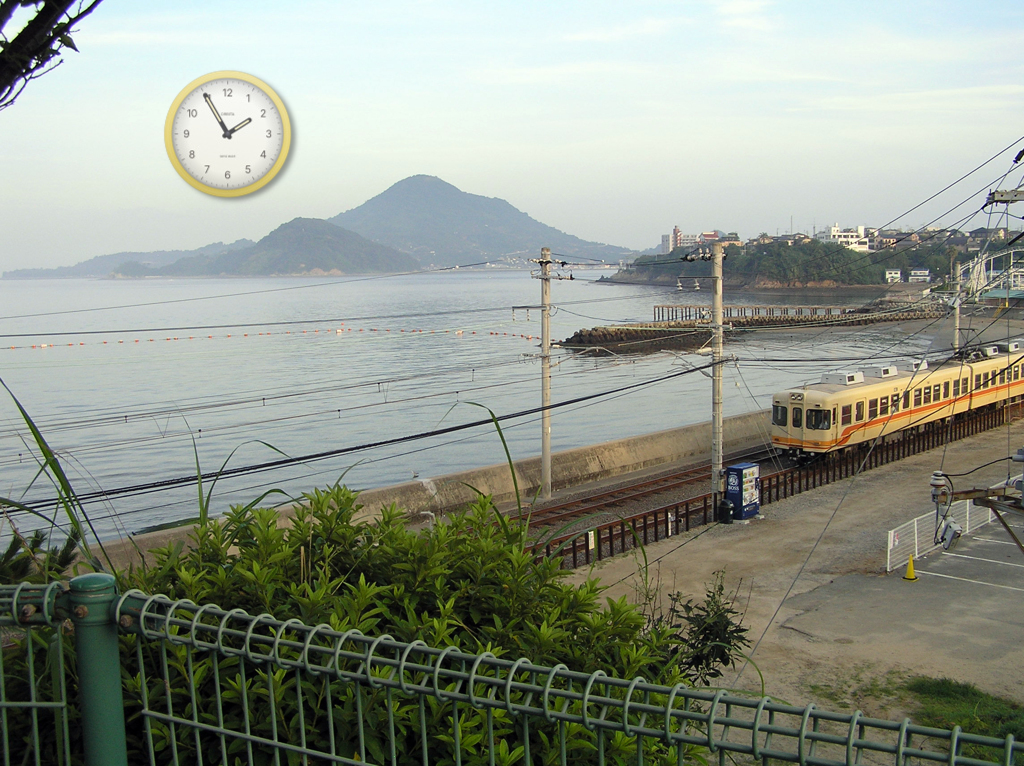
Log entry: 1 h 55 min
